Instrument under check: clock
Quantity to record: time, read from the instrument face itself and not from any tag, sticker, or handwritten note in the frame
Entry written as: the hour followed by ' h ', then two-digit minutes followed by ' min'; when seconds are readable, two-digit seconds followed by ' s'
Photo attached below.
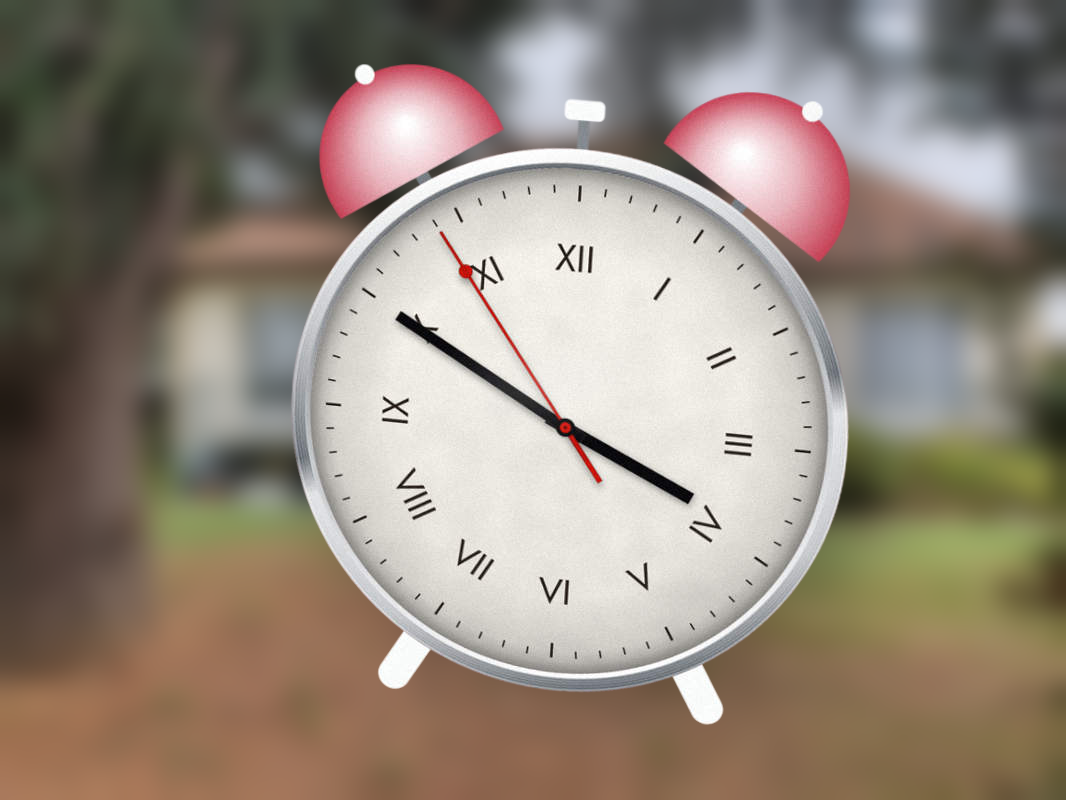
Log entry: 3 h 49 min 54 s
